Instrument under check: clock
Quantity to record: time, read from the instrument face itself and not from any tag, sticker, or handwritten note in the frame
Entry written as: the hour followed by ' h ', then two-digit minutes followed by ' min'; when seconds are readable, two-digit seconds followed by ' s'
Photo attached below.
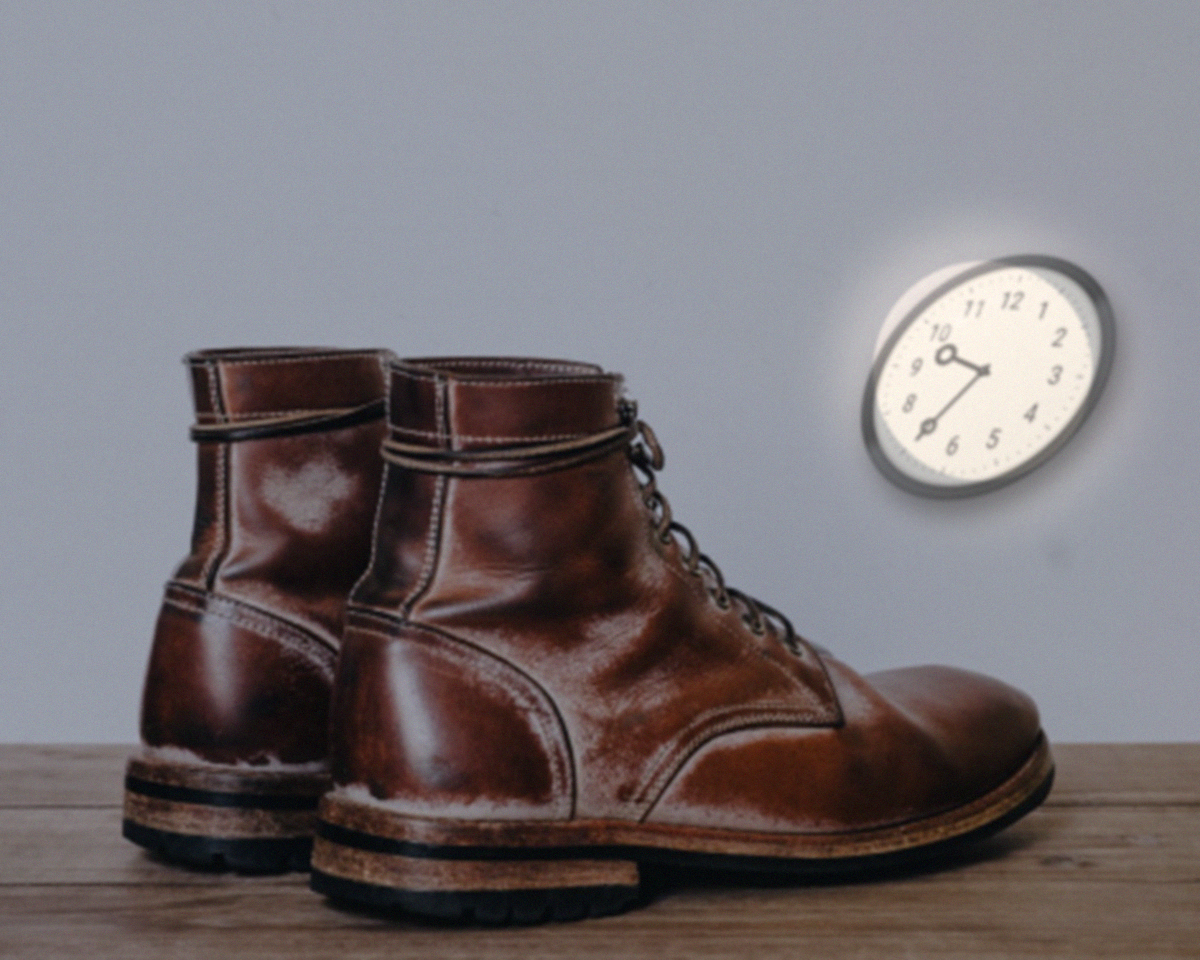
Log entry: 9 h 35 min
